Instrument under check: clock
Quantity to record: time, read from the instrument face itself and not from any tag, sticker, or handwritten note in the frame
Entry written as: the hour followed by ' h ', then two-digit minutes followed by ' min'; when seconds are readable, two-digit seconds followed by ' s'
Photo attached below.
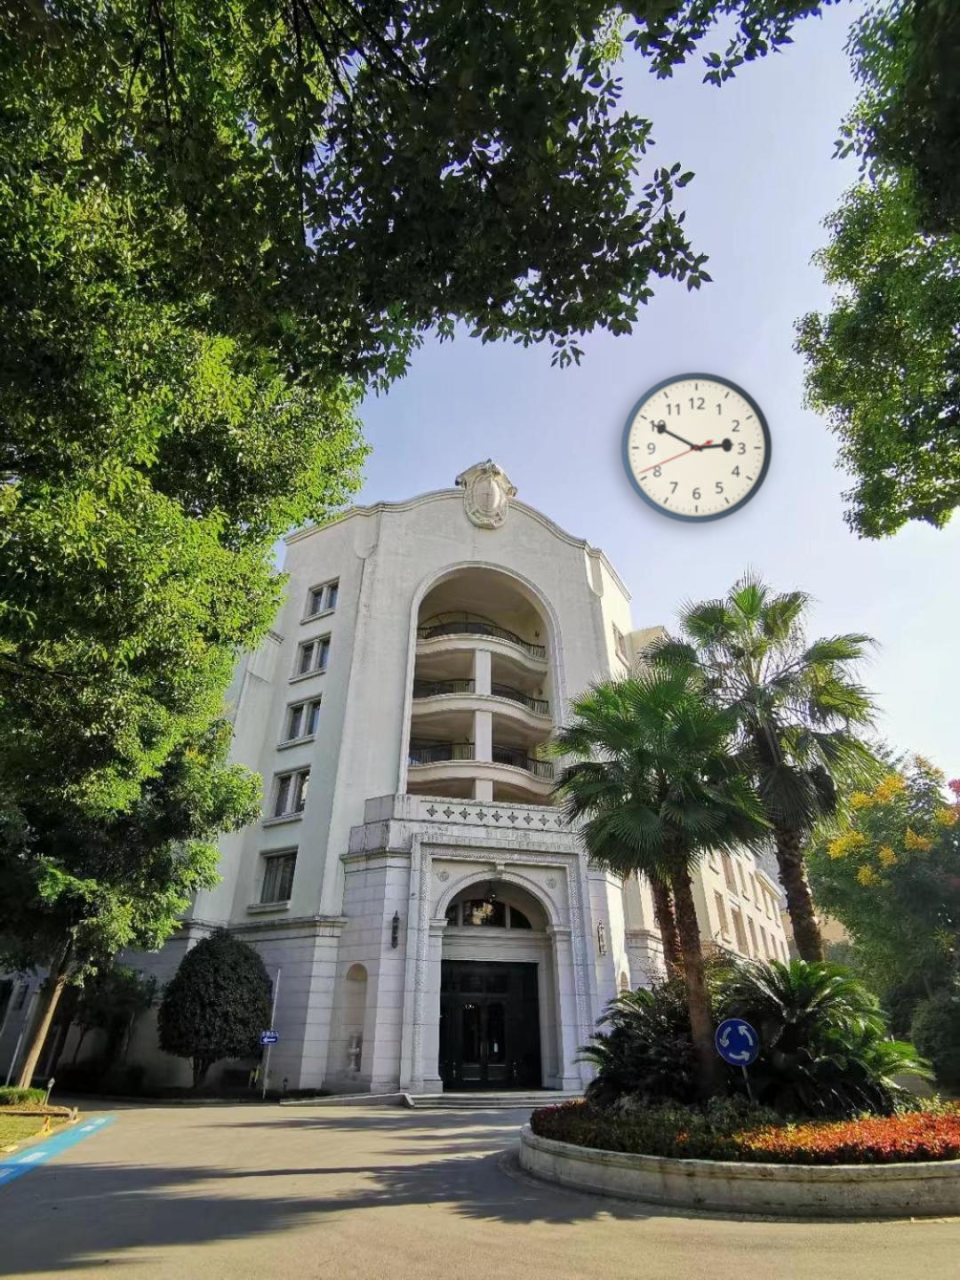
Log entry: 2 h 49 min 41 s
